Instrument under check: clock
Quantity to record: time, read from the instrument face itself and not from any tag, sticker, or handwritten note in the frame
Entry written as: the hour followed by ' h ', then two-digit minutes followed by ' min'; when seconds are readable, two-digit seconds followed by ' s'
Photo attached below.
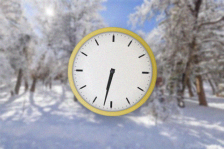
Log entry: 6 h 32 min
